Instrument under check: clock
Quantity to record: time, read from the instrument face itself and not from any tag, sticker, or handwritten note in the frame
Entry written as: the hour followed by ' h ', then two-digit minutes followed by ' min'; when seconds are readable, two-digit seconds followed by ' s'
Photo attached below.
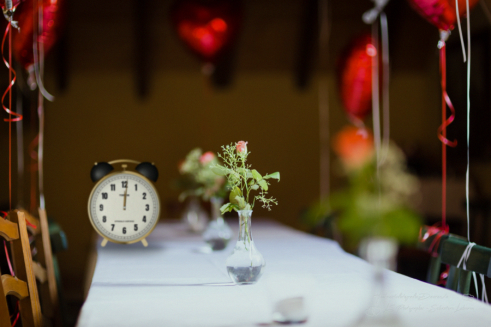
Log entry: 12 h 01 min
